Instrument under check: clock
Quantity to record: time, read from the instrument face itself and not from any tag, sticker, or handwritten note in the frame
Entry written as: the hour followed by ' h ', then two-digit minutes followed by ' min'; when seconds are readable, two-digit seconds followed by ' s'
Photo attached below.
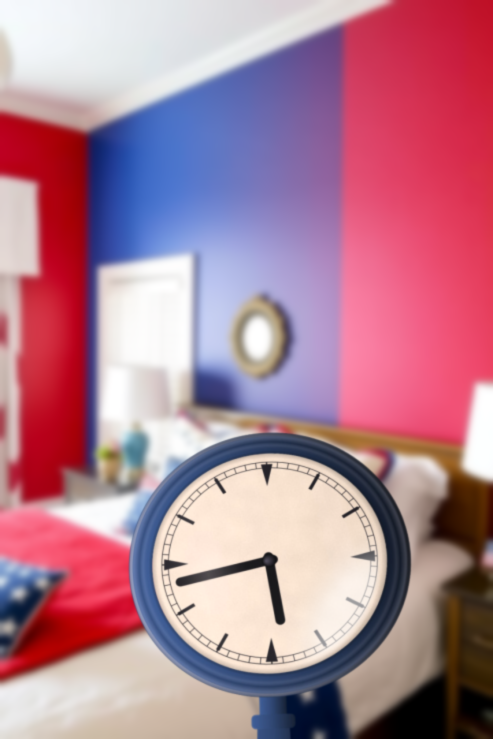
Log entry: 5 h 43 min
